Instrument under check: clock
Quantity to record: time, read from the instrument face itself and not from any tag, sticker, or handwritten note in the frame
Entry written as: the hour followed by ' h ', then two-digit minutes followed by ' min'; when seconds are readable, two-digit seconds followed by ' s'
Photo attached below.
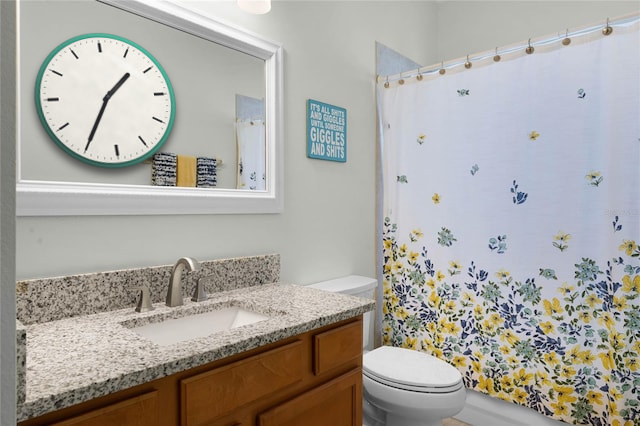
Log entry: 1 h 35 min
